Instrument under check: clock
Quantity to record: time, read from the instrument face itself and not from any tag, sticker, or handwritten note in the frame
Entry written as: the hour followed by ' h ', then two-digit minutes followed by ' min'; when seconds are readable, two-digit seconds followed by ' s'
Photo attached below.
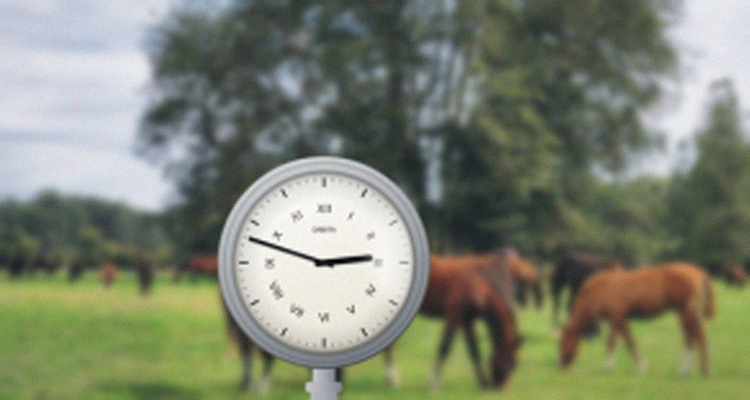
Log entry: 2 h 48 min
